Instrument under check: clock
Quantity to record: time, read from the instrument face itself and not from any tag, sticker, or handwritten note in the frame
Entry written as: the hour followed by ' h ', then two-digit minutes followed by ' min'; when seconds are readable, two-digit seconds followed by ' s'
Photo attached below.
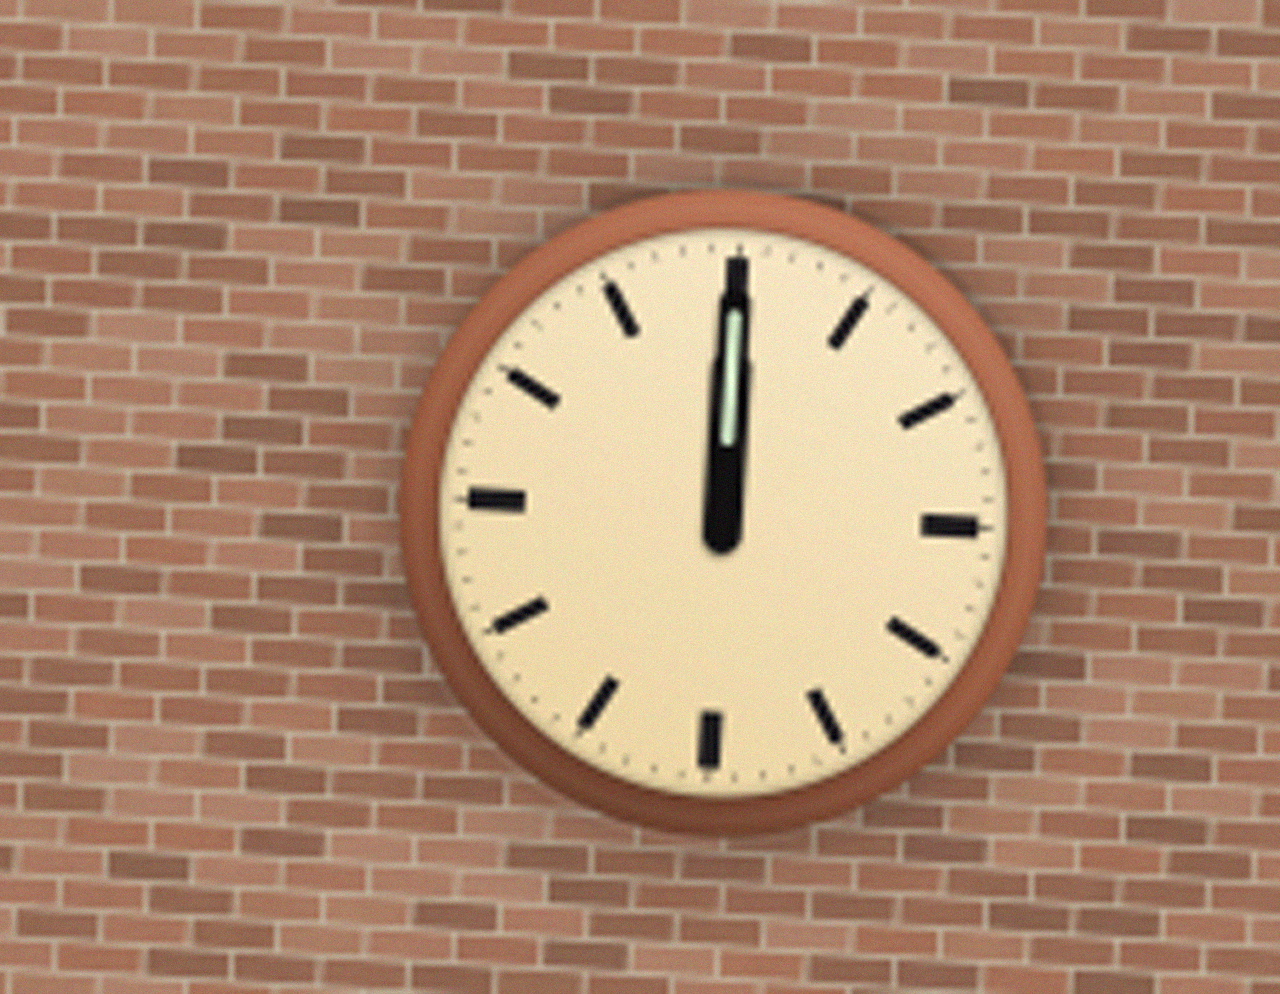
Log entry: 12 h 00 min
